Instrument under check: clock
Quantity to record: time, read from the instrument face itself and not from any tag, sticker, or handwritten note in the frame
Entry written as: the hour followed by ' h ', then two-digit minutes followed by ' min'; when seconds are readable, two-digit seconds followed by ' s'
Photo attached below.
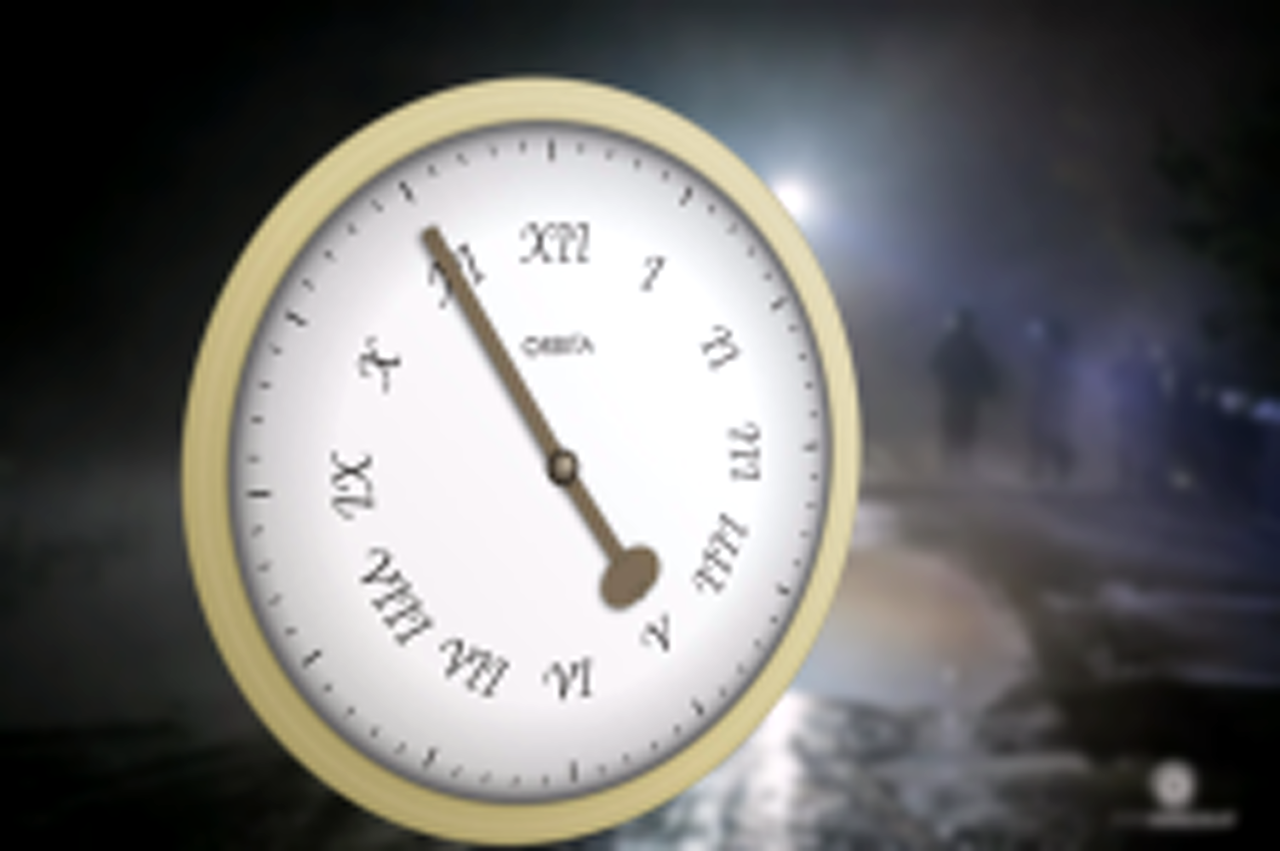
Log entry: 4 h 55 min
